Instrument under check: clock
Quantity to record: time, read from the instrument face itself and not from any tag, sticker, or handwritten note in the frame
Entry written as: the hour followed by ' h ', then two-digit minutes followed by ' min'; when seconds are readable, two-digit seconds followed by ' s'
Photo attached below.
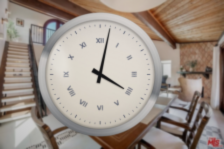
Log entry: 4 h 02 min
